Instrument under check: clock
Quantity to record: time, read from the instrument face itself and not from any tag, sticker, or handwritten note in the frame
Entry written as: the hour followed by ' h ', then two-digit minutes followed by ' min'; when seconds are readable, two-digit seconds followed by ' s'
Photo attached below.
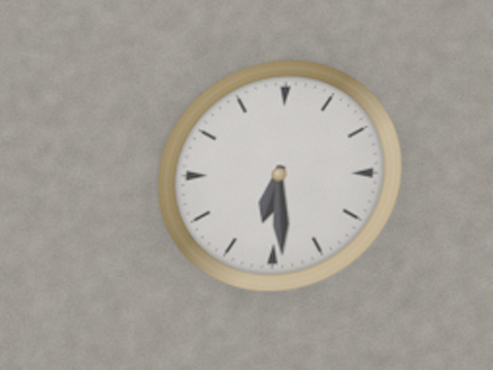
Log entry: 6 h 29 min
